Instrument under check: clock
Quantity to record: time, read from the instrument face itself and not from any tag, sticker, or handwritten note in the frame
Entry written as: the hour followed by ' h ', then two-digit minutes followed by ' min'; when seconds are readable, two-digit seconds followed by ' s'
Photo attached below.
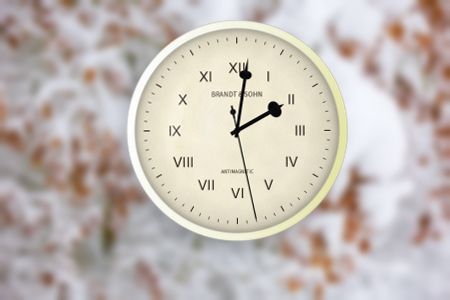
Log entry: 2 h 01 min 28 s
